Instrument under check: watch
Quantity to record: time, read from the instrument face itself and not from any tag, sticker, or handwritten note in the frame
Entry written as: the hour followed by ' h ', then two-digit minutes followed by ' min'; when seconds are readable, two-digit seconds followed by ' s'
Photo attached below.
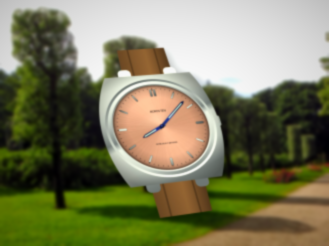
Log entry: 8 h 08 min
